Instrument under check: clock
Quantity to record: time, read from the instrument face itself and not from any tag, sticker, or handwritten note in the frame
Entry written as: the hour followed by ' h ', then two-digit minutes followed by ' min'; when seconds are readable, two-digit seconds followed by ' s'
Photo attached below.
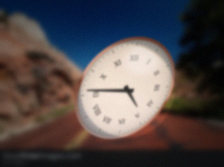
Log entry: 4 h 46 min
